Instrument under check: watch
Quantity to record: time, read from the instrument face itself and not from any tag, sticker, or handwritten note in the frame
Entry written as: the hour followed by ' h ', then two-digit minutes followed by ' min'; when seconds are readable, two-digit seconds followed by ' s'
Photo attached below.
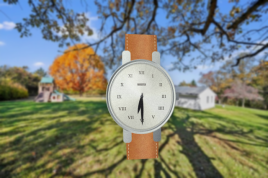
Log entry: 6 h 30 min
